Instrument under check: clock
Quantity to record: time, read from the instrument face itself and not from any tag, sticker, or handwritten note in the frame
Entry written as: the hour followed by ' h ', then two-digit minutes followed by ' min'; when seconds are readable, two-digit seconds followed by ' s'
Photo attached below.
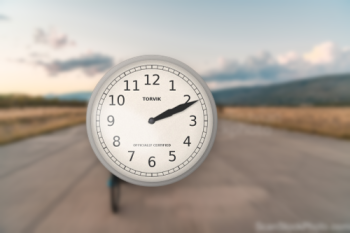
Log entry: 2 h 11 min
